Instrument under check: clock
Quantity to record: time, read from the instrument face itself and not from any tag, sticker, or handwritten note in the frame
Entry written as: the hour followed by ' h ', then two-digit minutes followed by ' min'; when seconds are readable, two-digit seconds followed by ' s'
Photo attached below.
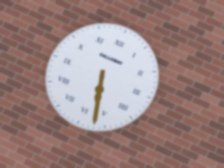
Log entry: 5 h 27 min
